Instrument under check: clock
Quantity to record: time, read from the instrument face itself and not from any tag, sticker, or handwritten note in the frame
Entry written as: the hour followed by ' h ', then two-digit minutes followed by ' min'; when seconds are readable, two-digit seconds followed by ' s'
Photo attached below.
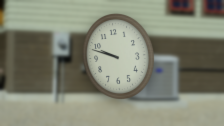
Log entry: 9 h 48 min
